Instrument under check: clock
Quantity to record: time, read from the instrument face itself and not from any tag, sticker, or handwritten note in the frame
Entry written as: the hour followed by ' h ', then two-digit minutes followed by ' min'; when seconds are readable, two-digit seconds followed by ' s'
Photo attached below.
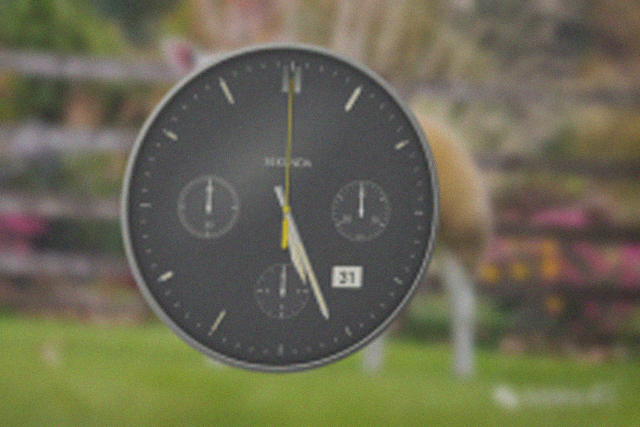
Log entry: 5 h 26 min
